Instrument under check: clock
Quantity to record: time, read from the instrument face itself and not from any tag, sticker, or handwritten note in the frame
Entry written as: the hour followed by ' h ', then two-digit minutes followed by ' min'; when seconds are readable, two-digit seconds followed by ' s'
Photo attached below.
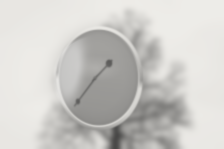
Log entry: 1 h 37 min
